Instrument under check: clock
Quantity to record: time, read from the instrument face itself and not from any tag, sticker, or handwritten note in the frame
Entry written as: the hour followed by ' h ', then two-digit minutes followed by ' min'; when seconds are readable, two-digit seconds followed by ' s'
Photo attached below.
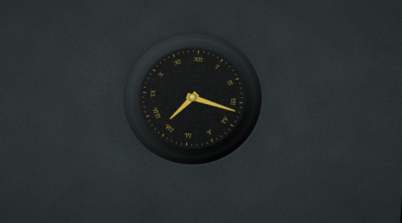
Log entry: 7 h 17 min
